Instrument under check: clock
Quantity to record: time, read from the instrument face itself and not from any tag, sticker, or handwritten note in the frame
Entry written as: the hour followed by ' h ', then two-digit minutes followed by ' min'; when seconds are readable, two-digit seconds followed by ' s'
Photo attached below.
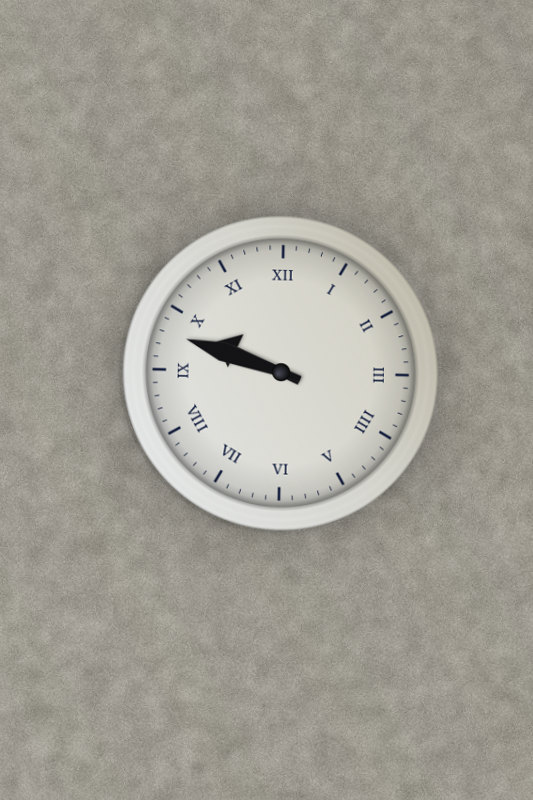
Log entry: 9 h 48 min
